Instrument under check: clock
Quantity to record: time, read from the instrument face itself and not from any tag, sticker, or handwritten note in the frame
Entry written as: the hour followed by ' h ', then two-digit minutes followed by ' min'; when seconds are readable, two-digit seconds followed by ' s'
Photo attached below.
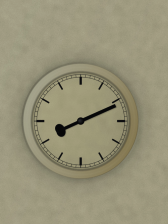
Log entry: 8 h 11 min
